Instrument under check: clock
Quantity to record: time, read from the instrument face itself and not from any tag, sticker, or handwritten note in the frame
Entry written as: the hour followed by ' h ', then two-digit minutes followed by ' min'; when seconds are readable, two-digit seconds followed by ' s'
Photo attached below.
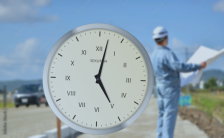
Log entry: 5 h 02 min
